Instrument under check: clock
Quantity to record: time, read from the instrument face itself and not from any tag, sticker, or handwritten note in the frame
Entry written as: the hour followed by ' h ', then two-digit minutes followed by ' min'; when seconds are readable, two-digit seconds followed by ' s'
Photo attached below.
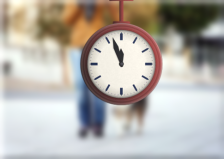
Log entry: 11 h 57 min
